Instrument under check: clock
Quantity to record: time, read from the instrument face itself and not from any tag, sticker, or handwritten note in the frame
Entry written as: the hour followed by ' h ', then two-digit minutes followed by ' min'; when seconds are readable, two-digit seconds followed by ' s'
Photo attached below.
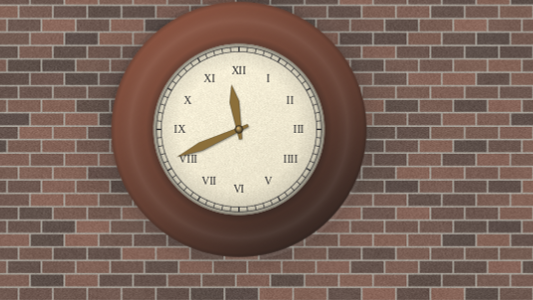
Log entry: 11 h 41 min
